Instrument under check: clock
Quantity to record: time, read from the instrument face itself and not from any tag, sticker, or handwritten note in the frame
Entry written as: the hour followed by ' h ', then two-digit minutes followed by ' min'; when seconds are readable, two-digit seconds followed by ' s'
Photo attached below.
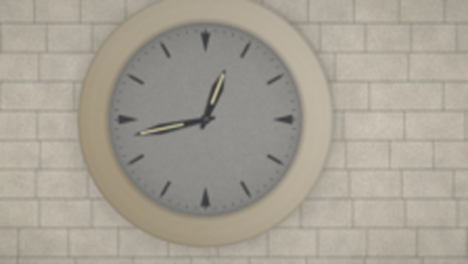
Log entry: 12 h 43 min
